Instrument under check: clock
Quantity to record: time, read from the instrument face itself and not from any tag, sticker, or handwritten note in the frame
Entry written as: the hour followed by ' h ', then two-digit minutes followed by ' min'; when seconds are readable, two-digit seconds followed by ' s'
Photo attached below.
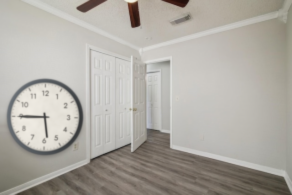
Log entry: 5 h 45 min
